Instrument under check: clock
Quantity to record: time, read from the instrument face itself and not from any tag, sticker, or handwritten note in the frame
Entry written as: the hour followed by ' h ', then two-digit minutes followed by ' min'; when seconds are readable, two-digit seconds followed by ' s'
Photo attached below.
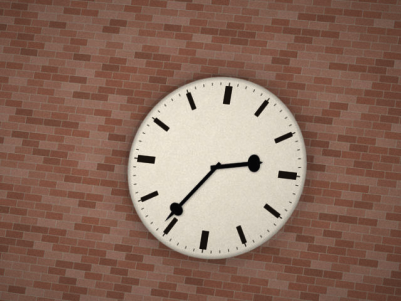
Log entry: 2 h 36 min
